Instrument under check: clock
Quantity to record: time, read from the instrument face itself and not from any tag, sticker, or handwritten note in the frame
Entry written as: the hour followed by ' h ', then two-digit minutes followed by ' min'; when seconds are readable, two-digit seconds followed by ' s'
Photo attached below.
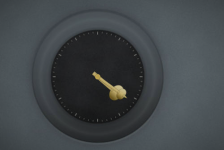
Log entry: 4 h 21 min
